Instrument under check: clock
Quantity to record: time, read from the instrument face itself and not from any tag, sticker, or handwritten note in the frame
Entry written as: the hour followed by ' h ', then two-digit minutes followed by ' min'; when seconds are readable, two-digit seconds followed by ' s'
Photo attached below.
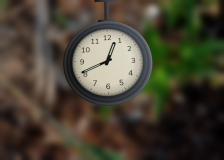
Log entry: 12 h 41 min
